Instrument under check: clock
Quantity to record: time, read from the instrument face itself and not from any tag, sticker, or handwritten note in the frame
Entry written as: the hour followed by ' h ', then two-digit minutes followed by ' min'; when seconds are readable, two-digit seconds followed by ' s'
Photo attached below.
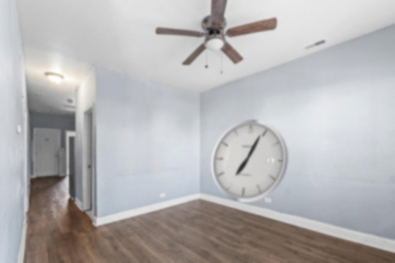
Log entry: 7 h 04 min
